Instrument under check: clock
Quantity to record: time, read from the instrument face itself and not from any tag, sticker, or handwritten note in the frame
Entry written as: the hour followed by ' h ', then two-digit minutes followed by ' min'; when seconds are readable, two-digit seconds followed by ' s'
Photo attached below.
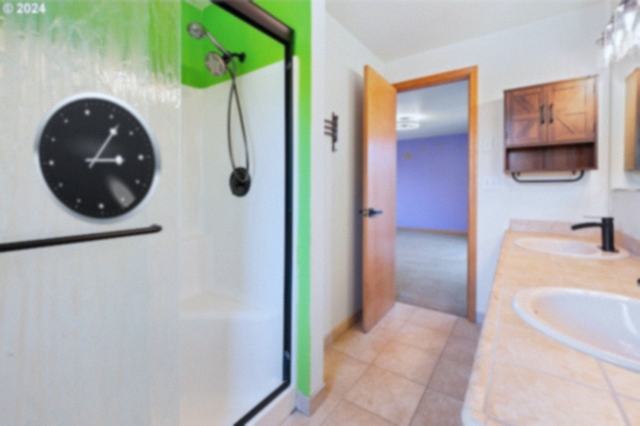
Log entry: 3 h 07 min
